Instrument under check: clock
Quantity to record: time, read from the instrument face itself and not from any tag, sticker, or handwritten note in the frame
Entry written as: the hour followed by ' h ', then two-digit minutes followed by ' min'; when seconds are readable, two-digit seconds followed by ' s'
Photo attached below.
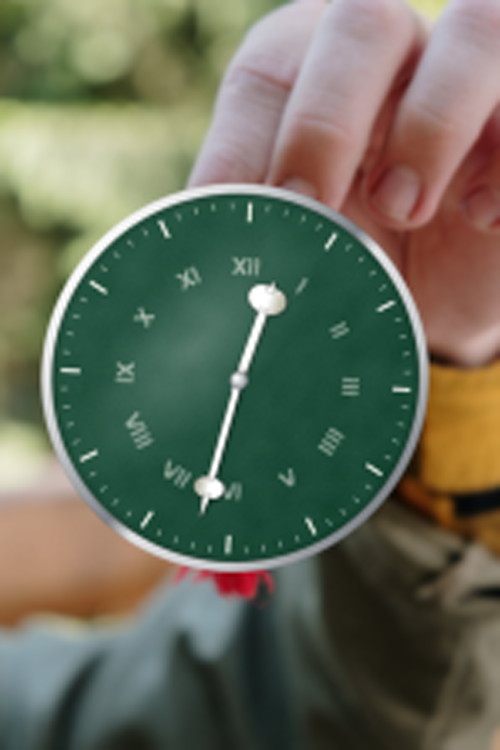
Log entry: 12 h 32 min
